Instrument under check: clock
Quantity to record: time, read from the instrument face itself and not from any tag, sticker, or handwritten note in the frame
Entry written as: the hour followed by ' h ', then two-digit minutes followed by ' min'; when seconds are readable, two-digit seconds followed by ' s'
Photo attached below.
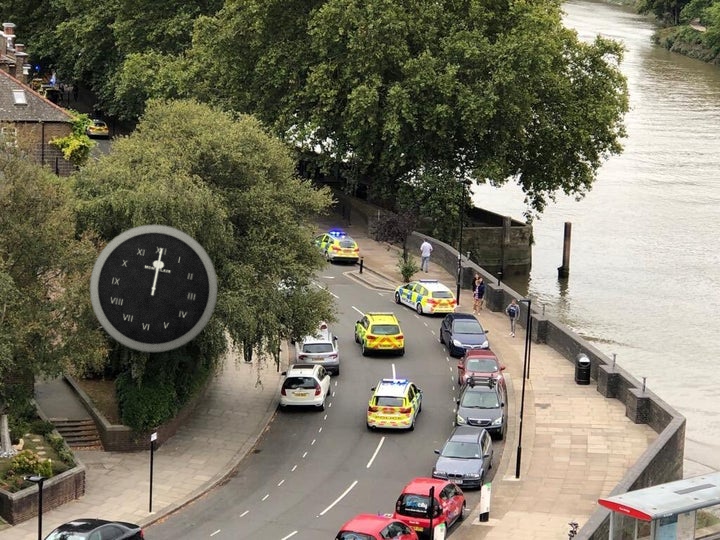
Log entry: 12 h 00 min
